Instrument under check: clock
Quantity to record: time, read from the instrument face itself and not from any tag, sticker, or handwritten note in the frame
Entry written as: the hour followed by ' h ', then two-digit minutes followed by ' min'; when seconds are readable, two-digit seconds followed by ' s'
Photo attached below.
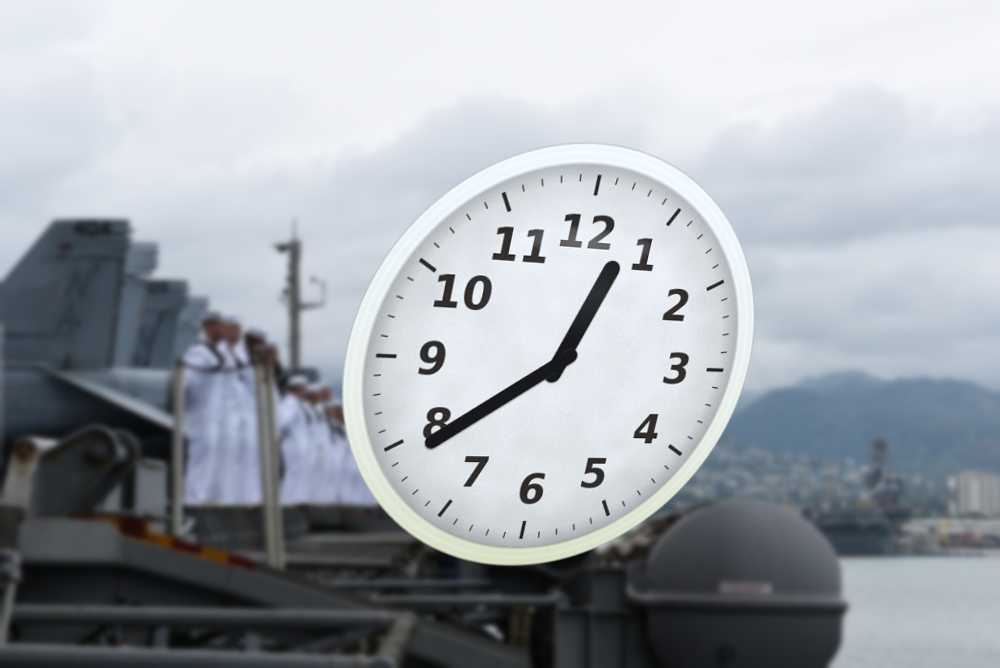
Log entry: 12 h 39 min
